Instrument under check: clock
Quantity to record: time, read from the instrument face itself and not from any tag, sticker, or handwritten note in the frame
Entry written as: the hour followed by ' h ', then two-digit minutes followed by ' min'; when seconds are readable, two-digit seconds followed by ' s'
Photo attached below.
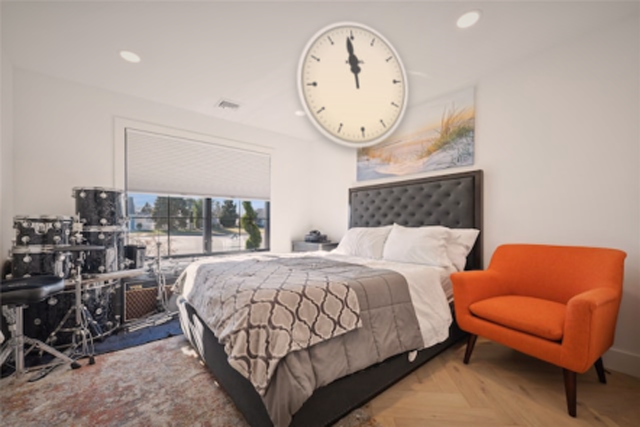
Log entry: 11 h 59 min
